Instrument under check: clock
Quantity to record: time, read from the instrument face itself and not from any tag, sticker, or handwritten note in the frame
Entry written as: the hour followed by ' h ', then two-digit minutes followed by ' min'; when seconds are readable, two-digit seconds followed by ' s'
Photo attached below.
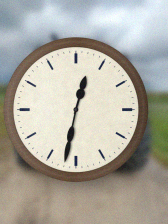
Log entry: 12 h 32 min
